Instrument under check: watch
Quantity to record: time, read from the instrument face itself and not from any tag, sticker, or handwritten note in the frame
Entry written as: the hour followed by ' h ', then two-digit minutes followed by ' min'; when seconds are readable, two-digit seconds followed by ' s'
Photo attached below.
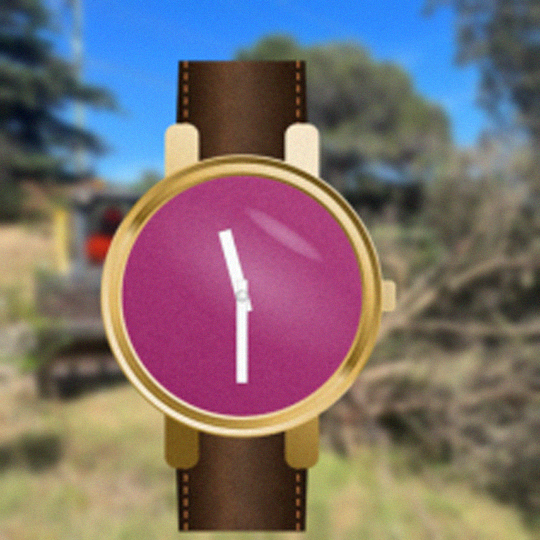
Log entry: 11 h 30 min
